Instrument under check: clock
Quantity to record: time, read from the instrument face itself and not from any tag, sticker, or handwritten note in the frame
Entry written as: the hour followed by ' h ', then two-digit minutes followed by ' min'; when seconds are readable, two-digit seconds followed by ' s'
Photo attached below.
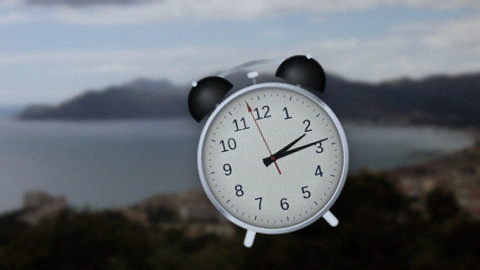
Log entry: 2 h 13 min 58 s
